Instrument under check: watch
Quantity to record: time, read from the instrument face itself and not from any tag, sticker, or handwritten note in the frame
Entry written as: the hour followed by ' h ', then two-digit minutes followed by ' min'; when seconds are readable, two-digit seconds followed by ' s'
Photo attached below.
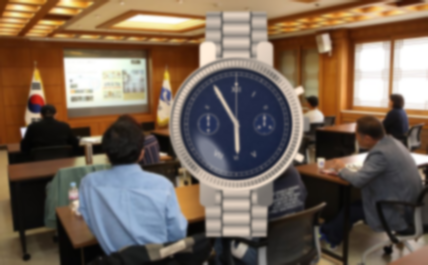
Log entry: 5 h 55 min
